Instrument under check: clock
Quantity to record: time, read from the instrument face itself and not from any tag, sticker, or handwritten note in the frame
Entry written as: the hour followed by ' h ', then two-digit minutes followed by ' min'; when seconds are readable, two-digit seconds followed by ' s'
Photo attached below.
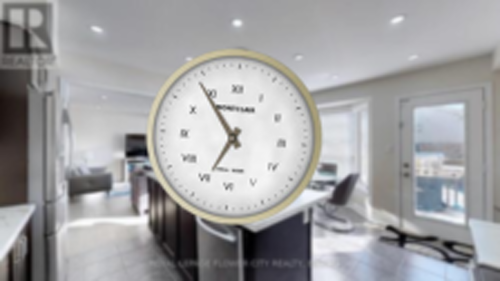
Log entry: 6 h 54 min
